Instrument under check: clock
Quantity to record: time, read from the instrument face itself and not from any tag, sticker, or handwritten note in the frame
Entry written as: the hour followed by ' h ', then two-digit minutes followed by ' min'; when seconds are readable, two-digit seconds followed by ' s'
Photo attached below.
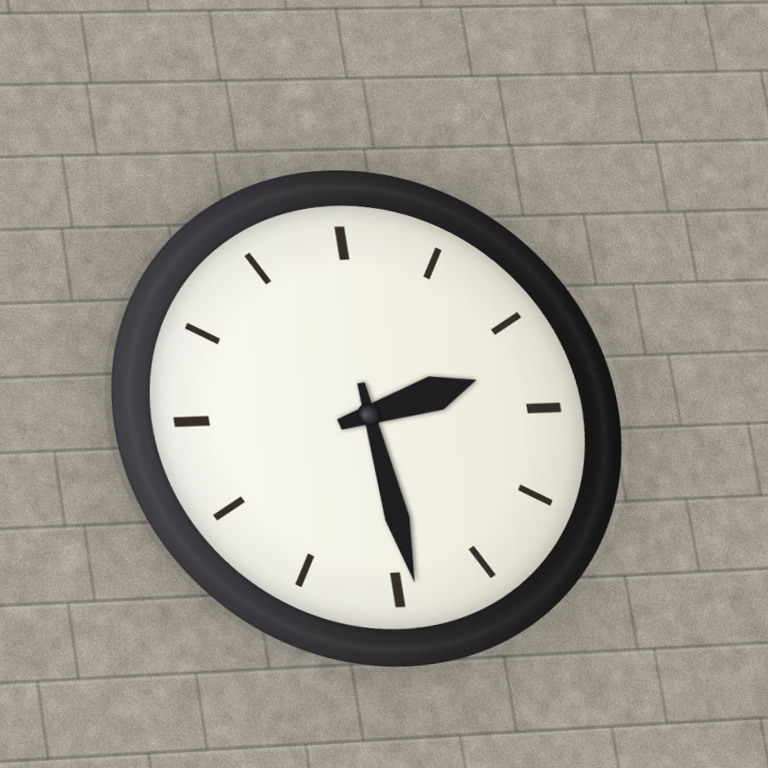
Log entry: 2 h 29 min
